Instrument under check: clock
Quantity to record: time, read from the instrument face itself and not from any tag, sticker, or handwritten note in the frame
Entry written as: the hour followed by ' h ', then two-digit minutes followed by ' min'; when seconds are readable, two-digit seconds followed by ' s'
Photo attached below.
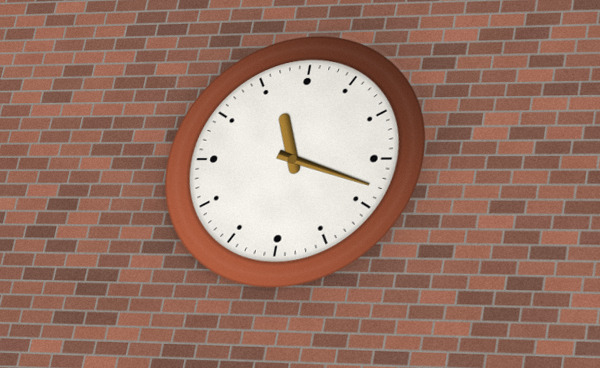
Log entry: 11 h 18 min
